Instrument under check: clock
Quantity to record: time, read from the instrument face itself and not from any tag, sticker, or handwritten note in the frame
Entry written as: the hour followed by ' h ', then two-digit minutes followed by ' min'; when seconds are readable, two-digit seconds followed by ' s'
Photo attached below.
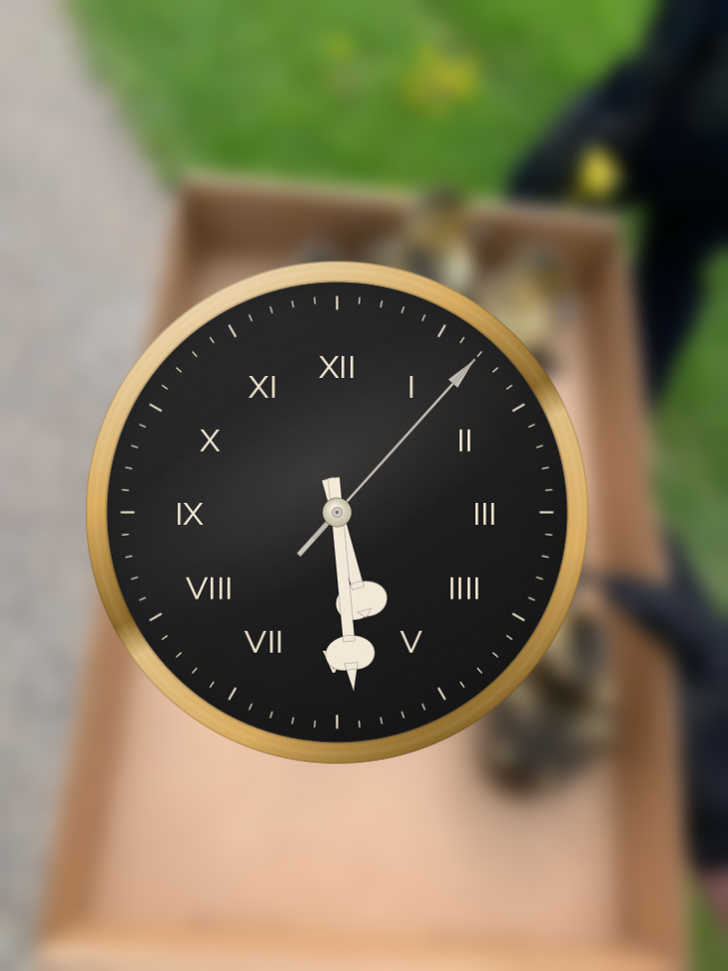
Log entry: 5 h 29 min 07 s
